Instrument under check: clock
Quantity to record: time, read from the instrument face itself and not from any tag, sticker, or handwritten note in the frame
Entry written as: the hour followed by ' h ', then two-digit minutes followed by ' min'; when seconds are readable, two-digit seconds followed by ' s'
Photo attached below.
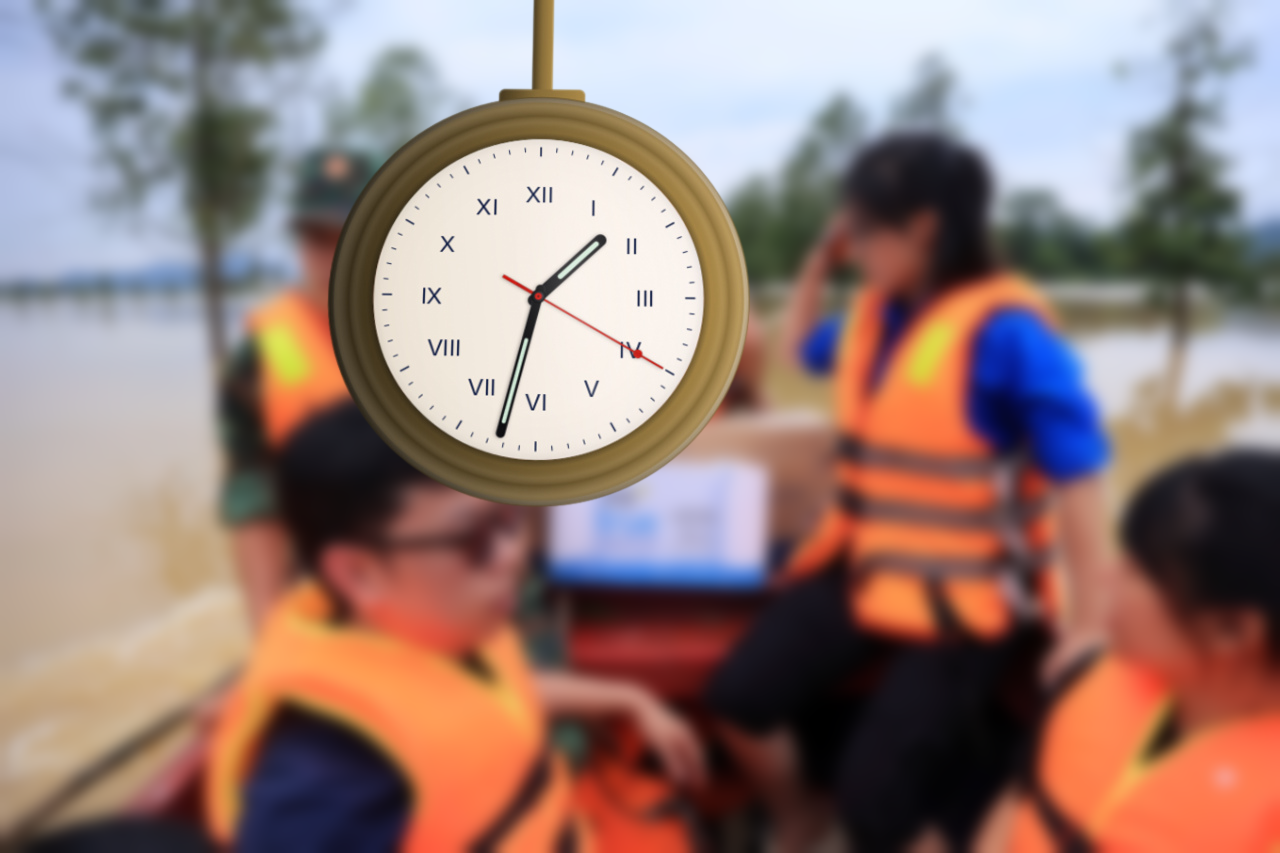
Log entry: 1 h 32 min 20 s
